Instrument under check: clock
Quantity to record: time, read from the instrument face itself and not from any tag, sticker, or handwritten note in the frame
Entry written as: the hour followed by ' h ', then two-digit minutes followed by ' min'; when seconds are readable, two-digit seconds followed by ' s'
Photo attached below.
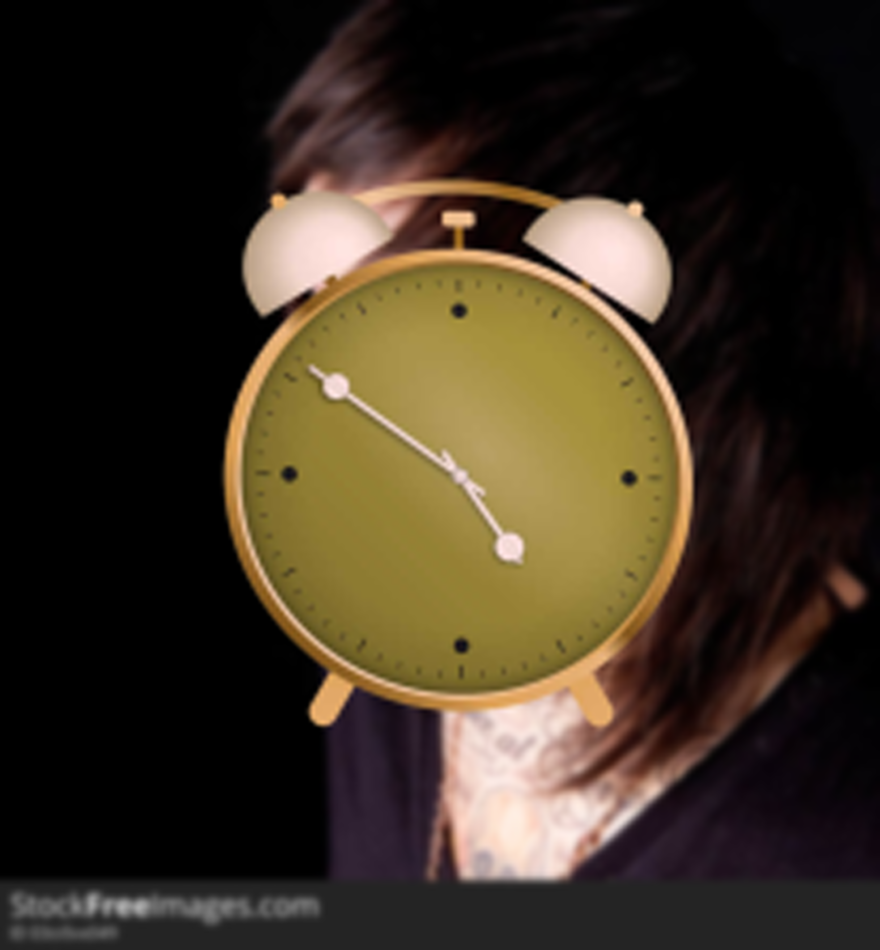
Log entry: 4 h 51 min
